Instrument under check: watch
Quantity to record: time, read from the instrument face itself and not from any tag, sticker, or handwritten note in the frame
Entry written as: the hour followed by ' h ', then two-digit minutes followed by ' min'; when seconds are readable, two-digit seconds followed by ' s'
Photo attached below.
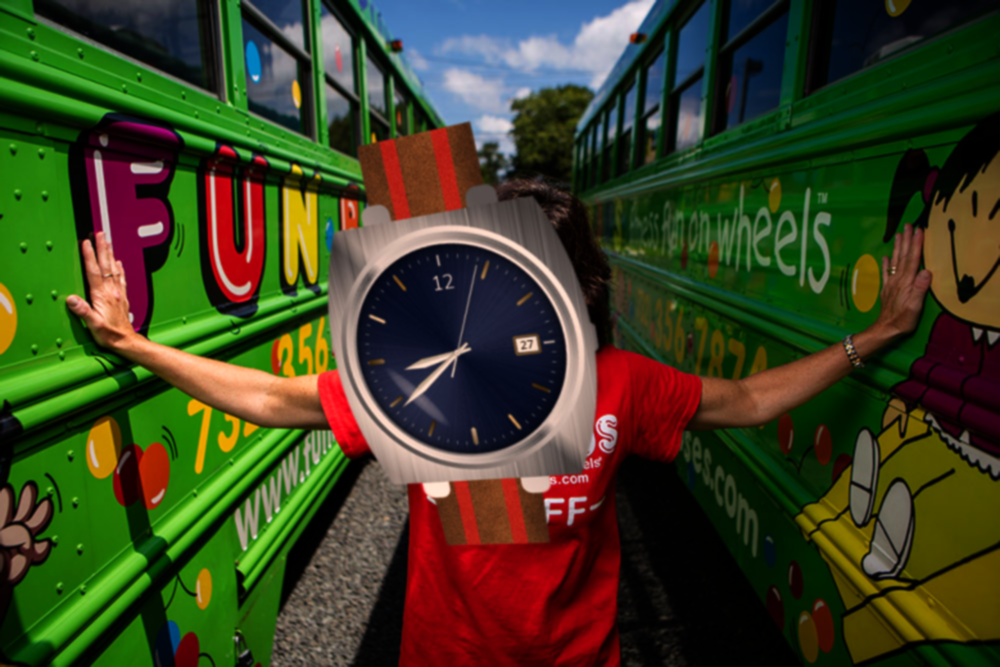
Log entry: 8 h 39 min 04 s
